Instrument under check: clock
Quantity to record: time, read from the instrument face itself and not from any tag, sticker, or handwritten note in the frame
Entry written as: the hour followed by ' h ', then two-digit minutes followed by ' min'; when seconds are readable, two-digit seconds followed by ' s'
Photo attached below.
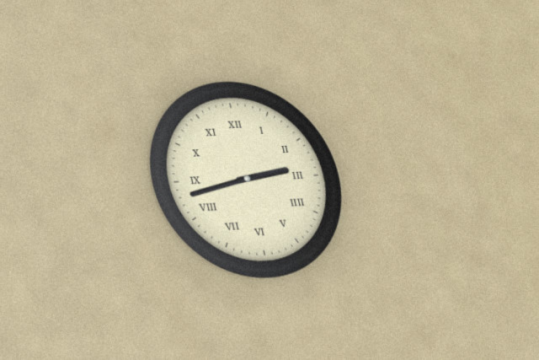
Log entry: 2 h 43 min
